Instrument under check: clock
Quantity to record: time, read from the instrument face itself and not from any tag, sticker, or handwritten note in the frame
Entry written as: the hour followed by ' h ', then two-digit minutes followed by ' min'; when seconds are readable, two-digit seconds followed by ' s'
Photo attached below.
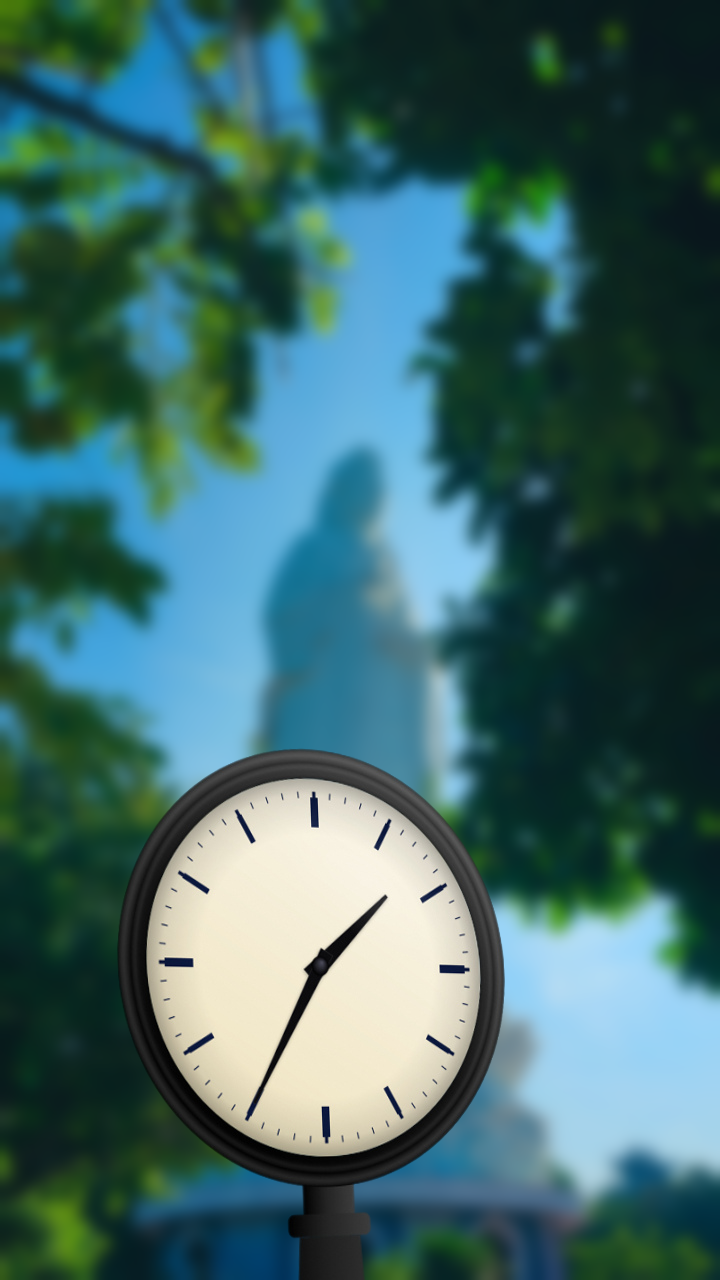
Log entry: 1 h 35 min
